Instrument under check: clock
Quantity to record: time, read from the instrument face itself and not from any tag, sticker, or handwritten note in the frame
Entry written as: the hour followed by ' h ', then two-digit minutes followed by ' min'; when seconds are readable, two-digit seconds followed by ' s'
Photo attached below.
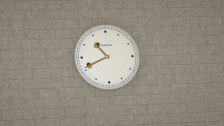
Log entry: 10 h 41 min
